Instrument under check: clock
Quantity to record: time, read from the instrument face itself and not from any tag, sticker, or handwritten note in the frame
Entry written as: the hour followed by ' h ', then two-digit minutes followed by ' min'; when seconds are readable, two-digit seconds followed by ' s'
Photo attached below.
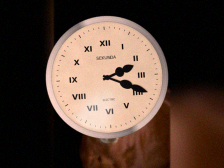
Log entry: 2 h 19 min
